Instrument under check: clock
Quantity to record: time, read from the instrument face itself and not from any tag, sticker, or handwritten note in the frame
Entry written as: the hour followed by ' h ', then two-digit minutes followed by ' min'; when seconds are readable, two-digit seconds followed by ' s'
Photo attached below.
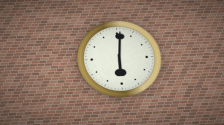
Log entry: 6 h 01 min
